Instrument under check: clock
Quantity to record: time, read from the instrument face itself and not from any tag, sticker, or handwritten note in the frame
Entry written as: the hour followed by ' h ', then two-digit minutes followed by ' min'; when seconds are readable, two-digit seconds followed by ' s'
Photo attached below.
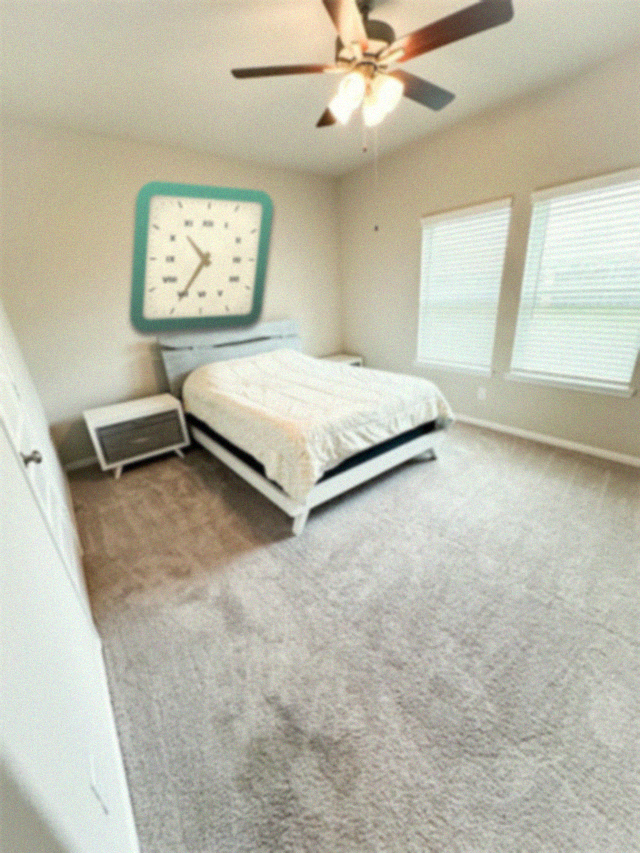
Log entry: 10 h 35 min
